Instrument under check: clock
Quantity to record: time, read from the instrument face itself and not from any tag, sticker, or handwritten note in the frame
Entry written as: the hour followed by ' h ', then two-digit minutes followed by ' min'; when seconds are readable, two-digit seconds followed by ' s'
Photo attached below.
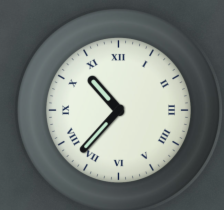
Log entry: 10 h 37 min
